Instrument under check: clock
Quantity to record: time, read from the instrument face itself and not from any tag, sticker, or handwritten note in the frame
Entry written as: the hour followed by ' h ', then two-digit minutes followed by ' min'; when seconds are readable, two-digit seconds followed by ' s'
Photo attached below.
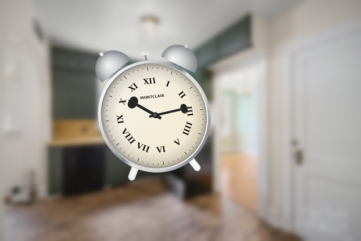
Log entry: 10 h 14 min
